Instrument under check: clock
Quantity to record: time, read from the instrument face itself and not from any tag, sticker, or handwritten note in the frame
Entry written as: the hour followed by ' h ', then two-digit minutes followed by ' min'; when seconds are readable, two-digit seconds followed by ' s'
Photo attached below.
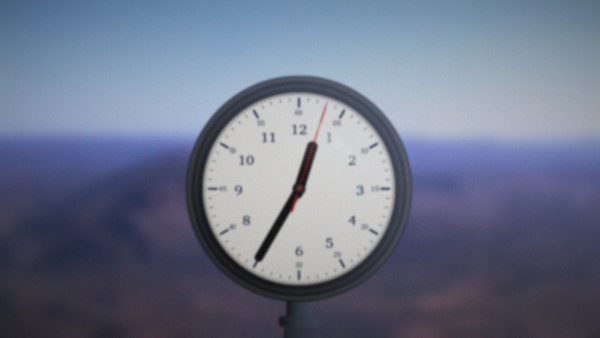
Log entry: 12 h 35 min 03 s
